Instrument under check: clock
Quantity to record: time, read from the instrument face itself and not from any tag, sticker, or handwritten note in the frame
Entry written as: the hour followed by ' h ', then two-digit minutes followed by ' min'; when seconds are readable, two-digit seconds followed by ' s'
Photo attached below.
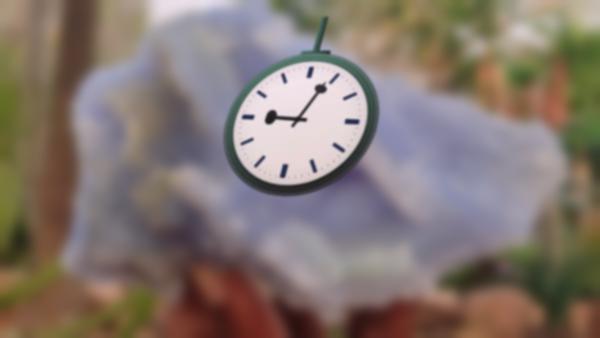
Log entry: 9 h 04 min
